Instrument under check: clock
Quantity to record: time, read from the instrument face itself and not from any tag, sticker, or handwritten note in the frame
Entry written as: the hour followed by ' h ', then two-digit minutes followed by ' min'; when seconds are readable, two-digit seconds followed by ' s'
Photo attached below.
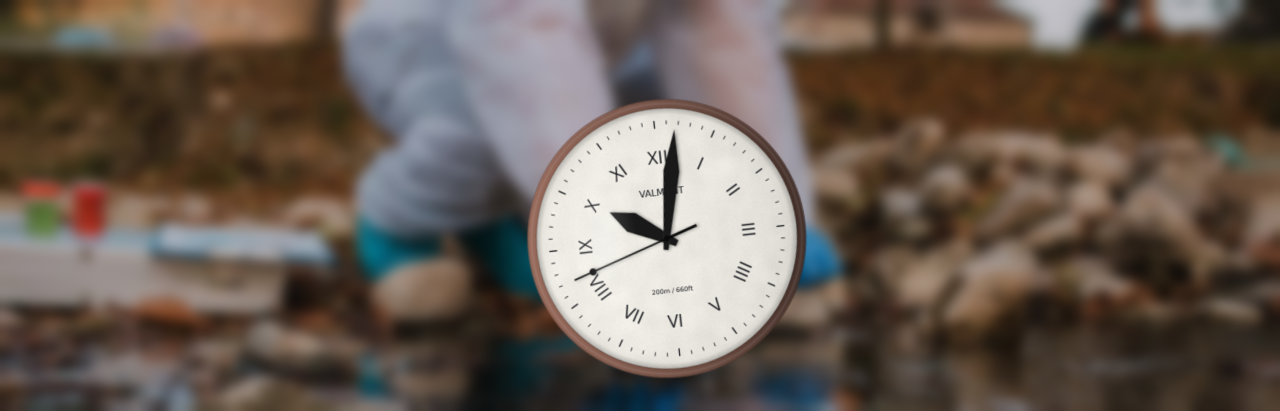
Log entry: 10 h 01 min 42 s
